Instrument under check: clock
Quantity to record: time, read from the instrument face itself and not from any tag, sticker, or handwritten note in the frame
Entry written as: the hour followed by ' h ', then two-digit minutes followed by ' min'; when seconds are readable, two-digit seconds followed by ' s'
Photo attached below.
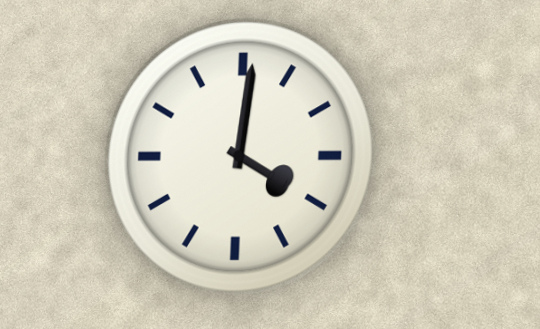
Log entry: 4 h 01 min
